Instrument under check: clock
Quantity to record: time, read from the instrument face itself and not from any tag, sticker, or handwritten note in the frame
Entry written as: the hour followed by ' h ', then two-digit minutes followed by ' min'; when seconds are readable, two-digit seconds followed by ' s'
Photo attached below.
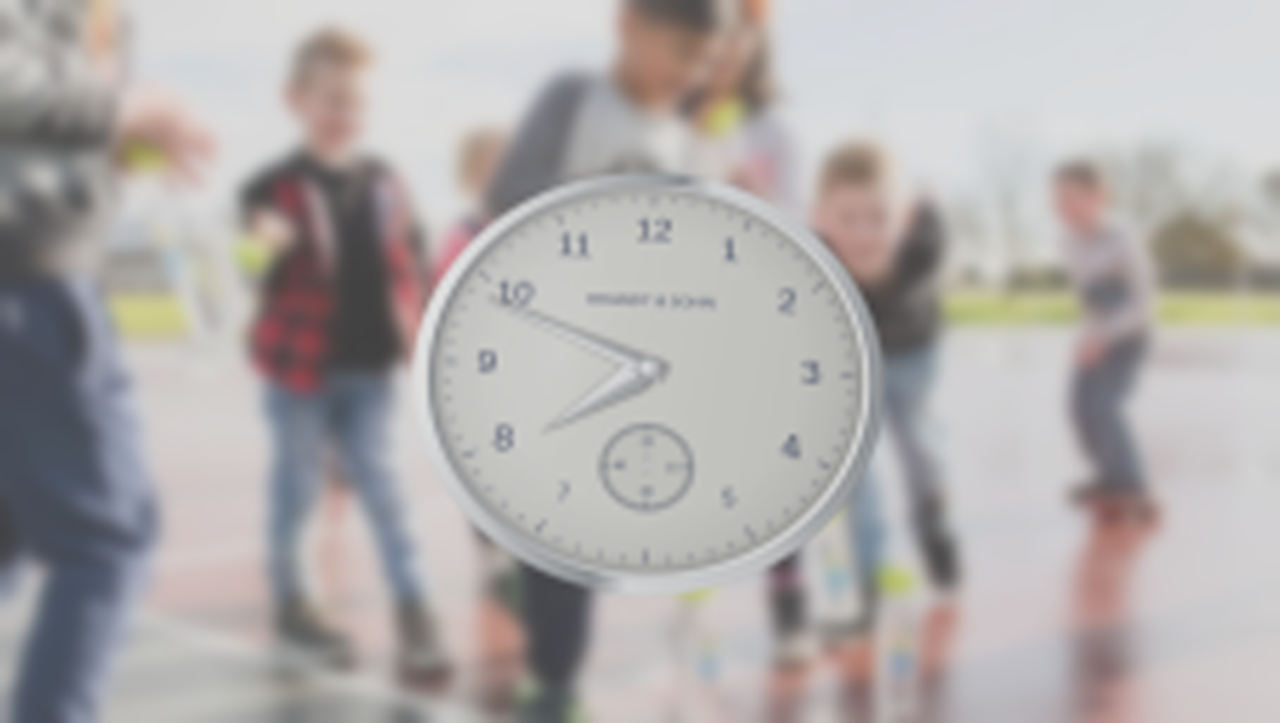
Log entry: 7 h 49 min
